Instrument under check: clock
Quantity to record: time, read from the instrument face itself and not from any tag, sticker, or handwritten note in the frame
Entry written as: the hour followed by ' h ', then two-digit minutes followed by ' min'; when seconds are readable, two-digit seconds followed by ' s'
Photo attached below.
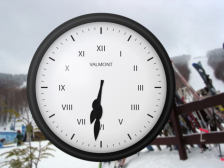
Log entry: 6 h 31 min
